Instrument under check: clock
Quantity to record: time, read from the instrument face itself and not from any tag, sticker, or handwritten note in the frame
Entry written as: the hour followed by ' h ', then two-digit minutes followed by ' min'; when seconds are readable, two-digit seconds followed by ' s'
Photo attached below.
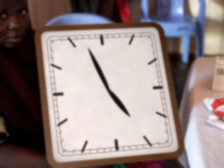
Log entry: 4 h 57 min
